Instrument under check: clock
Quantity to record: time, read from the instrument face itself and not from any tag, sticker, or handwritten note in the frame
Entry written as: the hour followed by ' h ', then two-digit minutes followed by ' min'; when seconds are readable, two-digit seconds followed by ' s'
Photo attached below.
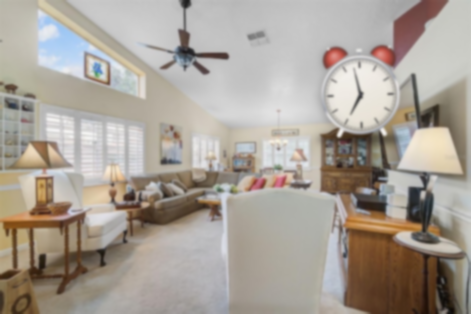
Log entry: 6 h 58 min
